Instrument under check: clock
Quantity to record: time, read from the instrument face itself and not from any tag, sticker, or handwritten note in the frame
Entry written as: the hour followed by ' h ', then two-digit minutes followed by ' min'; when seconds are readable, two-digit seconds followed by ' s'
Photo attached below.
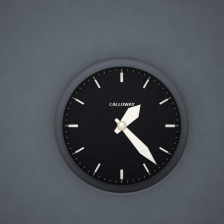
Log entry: 1 h 23 min
